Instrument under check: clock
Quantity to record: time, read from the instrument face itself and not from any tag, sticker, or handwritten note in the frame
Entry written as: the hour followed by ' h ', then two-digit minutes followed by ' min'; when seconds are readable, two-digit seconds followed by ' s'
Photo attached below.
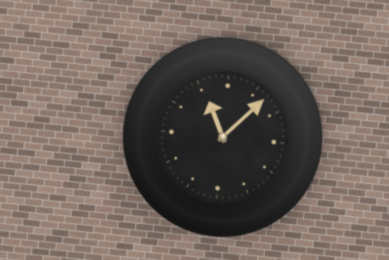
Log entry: 11 h 07 min
